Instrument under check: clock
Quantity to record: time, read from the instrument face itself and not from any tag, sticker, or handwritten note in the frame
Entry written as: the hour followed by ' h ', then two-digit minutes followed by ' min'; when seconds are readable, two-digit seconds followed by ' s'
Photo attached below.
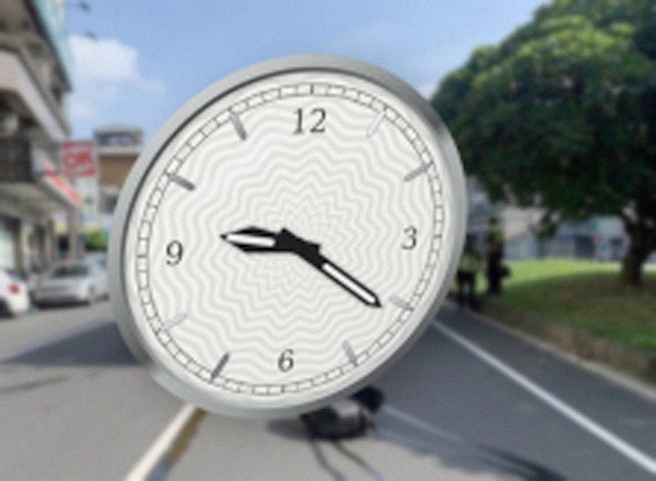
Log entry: 9 h 21 min
